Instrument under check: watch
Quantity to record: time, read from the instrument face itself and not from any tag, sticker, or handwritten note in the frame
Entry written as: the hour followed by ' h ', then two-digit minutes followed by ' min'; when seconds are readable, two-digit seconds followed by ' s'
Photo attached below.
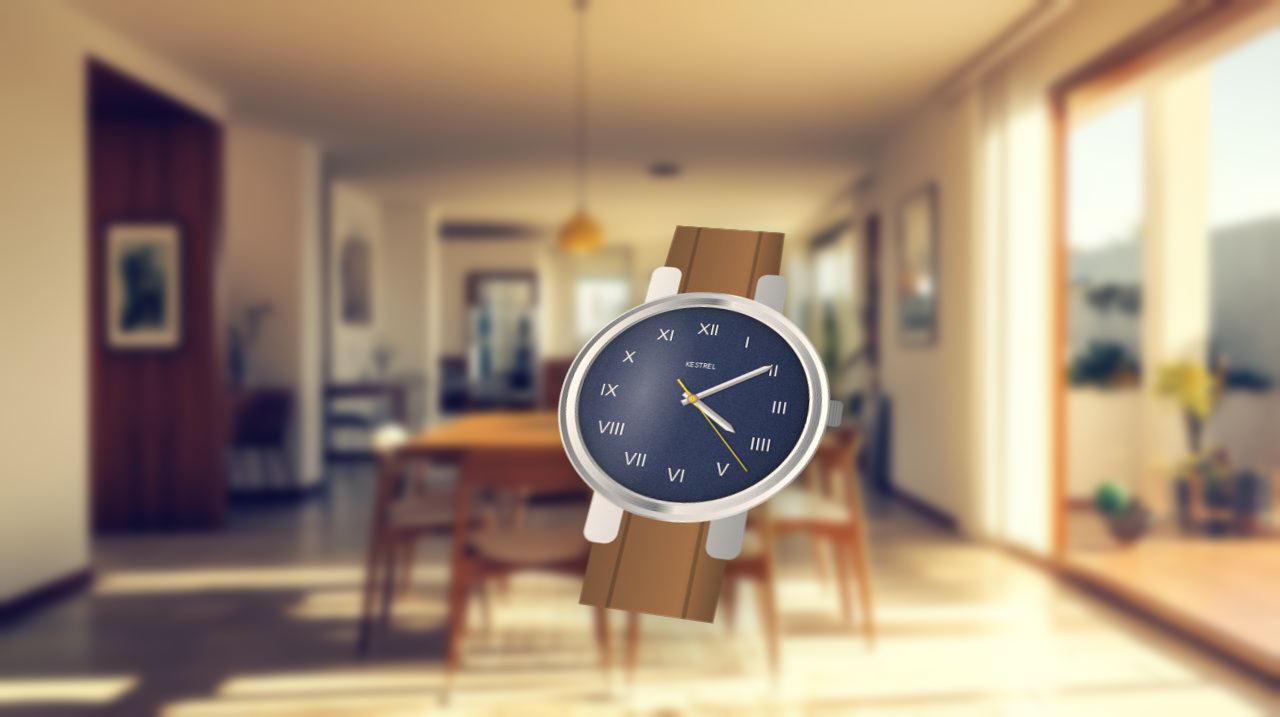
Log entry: 4 h 09 min 23 s
